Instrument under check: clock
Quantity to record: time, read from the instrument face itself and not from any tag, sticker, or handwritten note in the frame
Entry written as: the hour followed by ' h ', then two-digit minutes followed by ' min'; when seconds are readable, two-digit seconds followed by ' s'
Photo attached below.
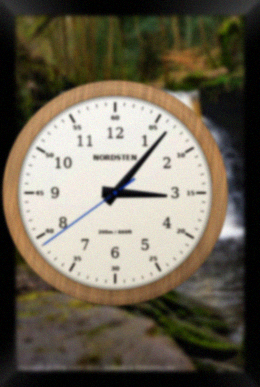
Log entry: 3 h 06 min 39 s
